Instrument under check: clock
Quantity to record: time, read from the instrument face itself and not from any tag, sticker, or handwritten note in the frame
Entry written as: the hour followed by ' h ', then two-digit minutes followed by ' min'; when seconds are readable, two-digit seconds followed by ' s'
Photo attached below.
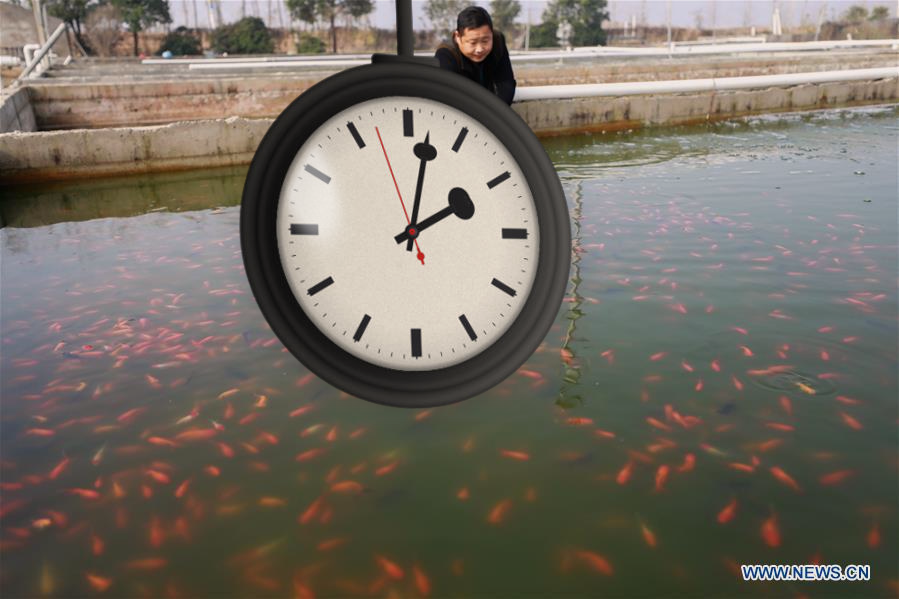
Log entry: 2 h 01 min 57 s
